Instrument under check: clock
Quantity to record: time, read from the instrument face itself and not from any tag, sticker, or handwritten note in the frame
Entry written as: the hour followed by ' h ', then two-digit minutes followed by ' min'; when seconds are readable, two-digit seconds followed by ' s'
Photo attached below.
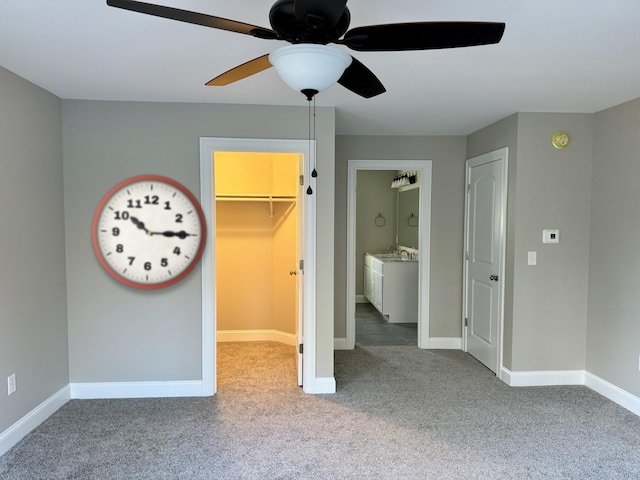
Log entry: 10 h 15 min
